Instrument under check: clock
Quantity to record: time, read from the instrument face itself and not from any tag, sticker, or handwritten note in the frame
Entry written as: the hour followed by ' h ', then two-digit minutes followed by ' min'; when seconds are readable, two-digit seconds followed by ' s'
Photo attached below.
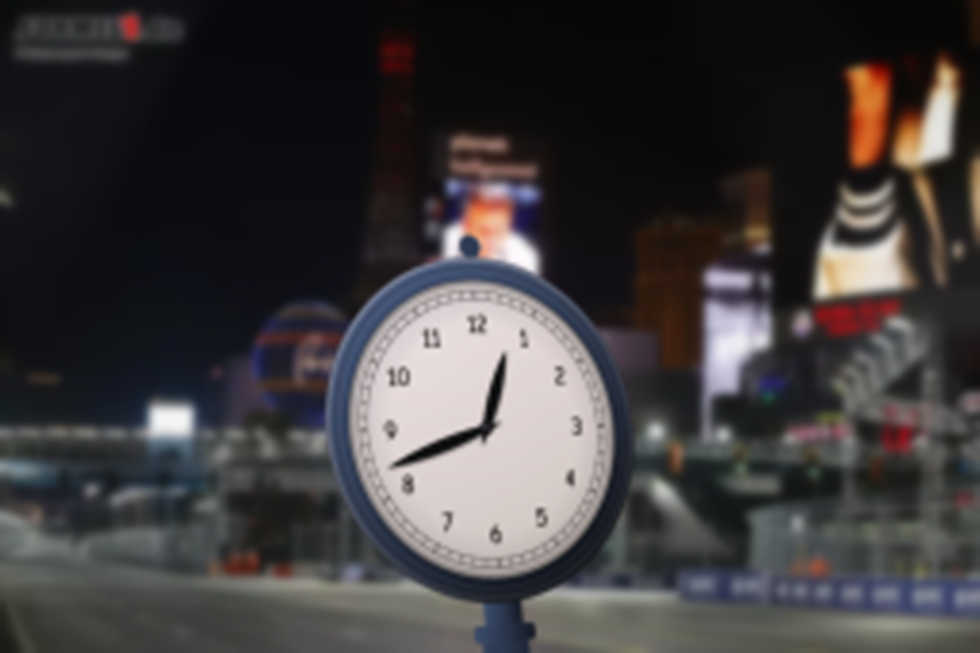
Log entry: 12 h 42 min
